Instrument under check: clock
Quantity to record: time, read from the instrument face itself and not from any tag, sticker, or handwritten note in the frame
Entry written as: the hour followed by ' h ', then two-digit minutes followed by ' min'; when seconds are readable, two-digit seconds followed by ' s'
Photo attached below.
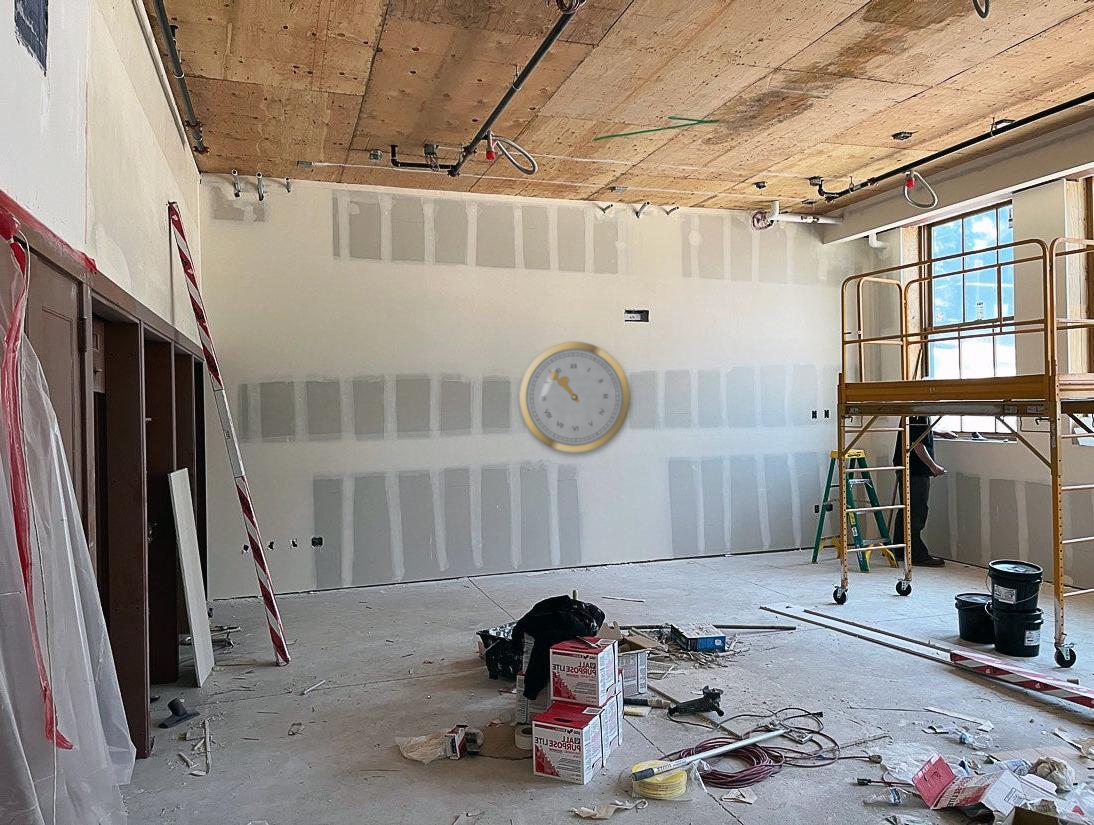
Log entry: 10 h 53 min
